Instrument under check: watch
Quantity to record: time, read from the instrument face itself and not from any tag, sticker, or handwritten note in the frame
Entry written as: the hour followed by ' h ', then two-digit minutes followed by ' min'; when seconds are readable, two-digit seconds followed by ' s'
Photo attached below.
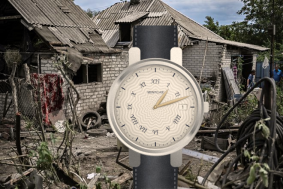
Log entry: 1 h 12 min
